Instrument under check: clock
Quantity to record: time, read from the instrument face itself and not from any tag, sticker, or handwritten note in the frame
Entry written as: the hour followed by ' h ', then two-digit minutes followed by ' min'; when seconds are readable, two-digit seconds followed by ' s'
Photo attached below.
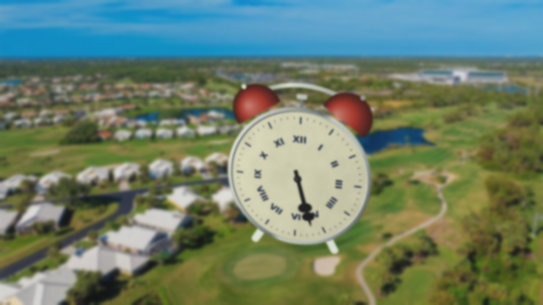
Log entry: 5 h 27 min
